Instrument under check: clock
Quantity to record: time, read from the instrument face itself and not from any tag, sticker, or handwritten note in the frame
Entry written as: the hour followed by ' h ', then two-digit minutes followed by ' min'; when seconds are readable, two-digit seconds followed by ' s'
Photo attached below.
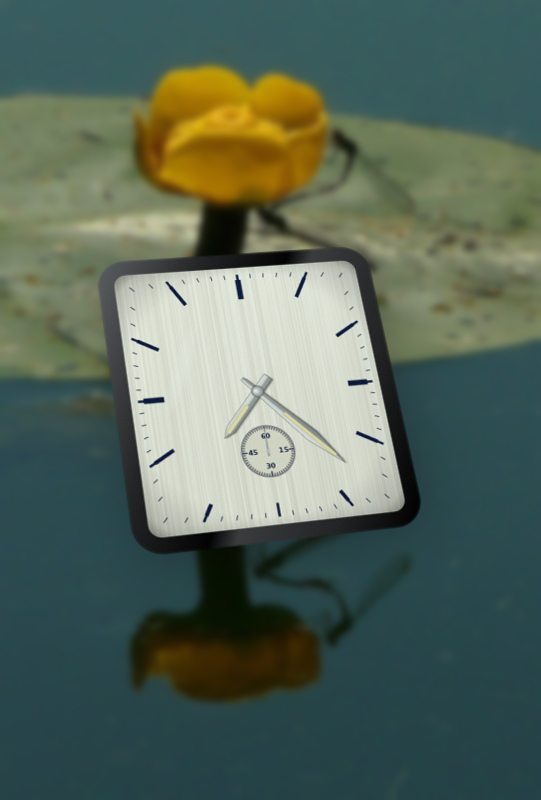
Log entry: 7 h 23 min
